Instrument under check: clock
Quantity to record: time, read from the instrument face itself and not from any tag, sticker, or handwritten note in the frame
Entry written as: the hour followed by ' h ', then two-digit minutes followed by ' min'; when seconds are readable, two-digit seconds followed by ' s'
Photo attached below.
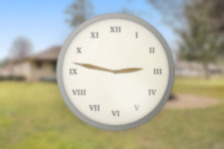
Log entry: 2 h 47 min
